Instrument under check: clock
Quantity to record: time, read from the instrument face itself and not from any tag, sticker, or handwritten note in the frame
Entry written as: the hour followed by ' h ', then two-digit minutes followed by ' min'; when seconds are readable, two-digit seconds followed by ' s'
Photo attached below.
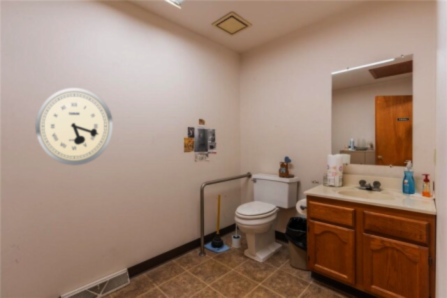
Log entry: 5 h 18 min
